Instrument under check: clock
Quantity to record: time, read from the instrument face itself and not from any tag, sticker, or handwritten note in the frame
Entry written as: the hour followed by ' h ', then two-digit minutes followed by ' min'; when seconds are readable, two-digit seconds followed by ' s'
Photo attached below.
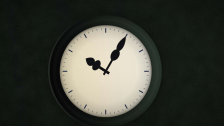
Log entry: 10 h 05 min
